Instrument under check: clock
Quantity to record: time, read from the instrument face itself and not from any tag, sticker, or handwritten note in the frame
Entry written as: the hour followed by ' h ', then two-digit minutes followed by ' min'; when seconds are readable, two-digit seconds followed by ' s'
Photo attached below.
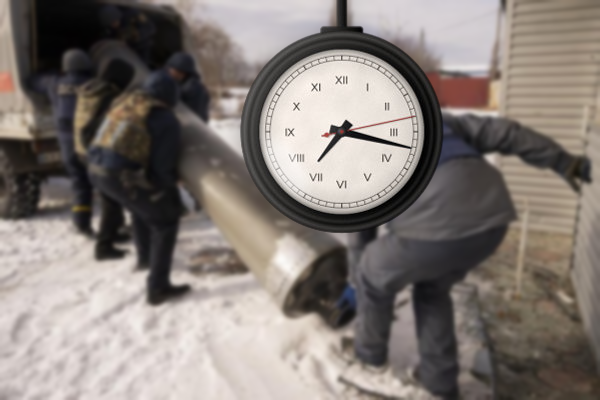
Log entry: 7 h 17 min 13 s
